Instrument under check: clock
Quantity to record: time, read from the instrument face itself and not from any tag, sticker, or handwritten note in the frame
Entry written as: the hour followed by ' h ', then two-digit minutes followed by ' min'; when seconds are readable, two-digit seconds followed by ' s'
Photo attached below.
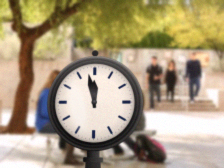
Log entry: 11 h 58 min
